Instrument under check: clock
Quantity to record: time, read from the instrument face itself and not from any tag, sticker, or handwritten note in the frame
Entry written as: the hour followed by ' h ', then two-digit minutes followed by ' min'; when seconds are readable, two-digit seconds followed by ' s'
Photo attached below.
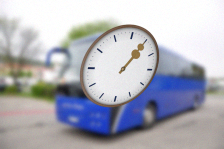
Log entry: 1 h 05 min
